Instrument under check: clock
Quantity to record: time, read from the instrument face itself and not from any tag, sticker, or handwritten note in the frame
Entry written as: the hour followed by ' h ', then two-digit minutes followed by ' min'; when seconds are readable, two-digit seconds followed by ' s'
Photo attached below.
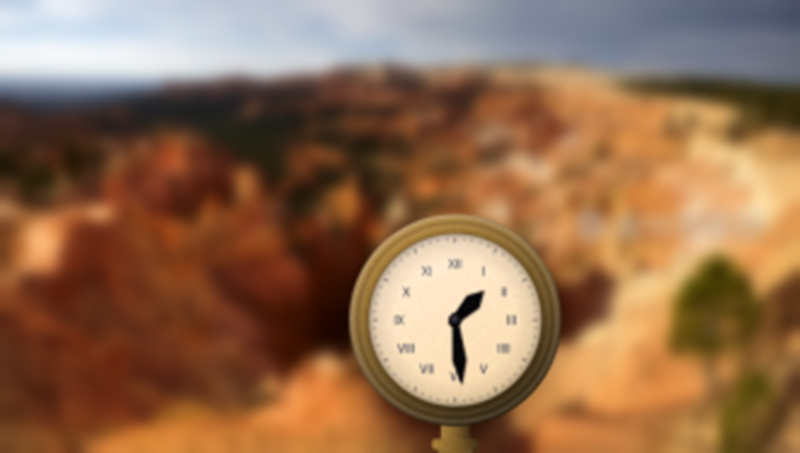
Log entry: 1 h 29 min
